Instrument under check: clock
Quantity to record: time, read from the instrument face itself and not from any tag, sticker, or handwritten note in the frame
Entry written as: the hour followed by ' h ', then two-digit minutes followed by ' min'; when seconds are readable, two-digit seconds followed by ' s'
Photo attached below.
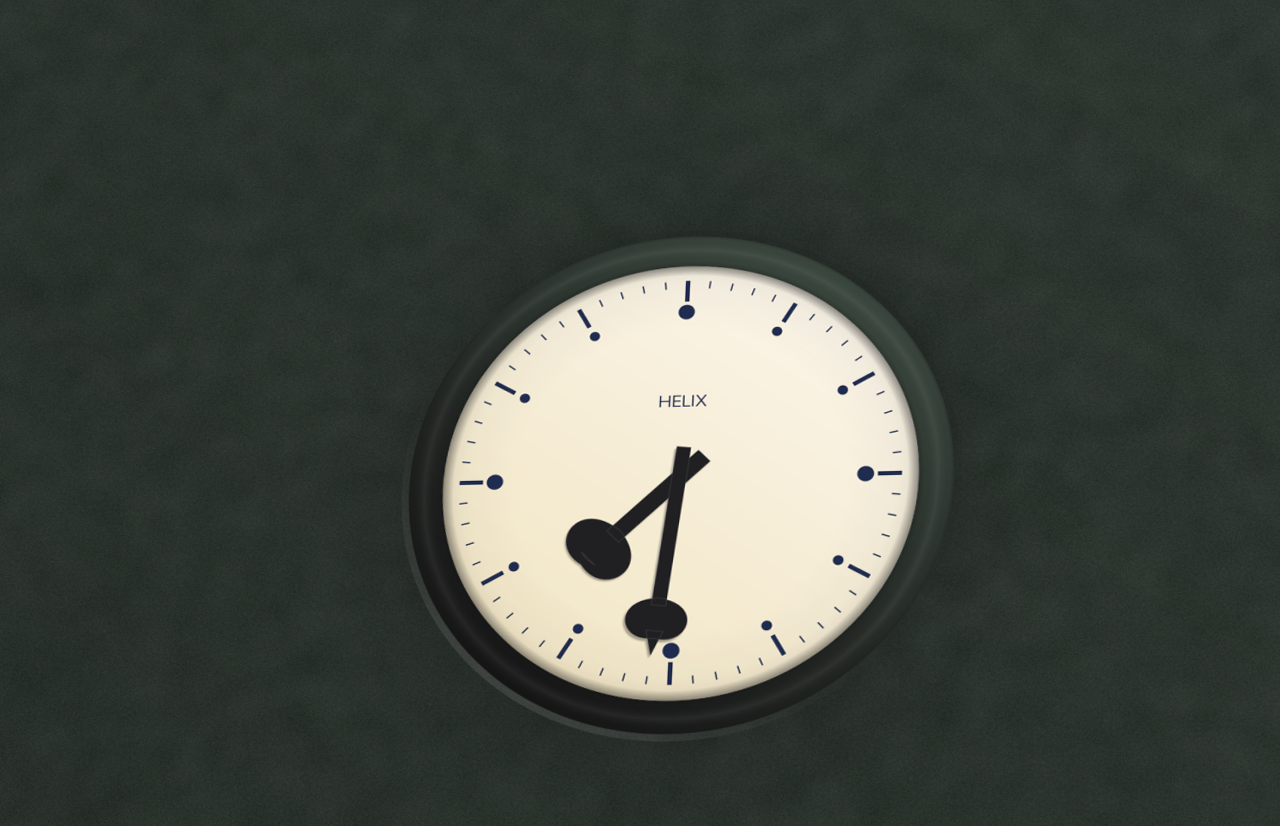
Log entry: 7 h 31 min
